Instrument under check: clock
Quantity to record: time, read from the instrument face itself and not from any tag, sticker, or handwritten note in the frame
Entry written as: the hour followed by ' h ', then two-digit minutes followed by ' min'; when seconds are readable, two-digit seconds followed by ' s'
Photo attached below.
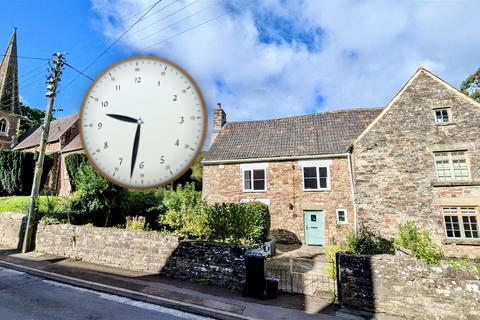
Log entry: 9 h 32 min
